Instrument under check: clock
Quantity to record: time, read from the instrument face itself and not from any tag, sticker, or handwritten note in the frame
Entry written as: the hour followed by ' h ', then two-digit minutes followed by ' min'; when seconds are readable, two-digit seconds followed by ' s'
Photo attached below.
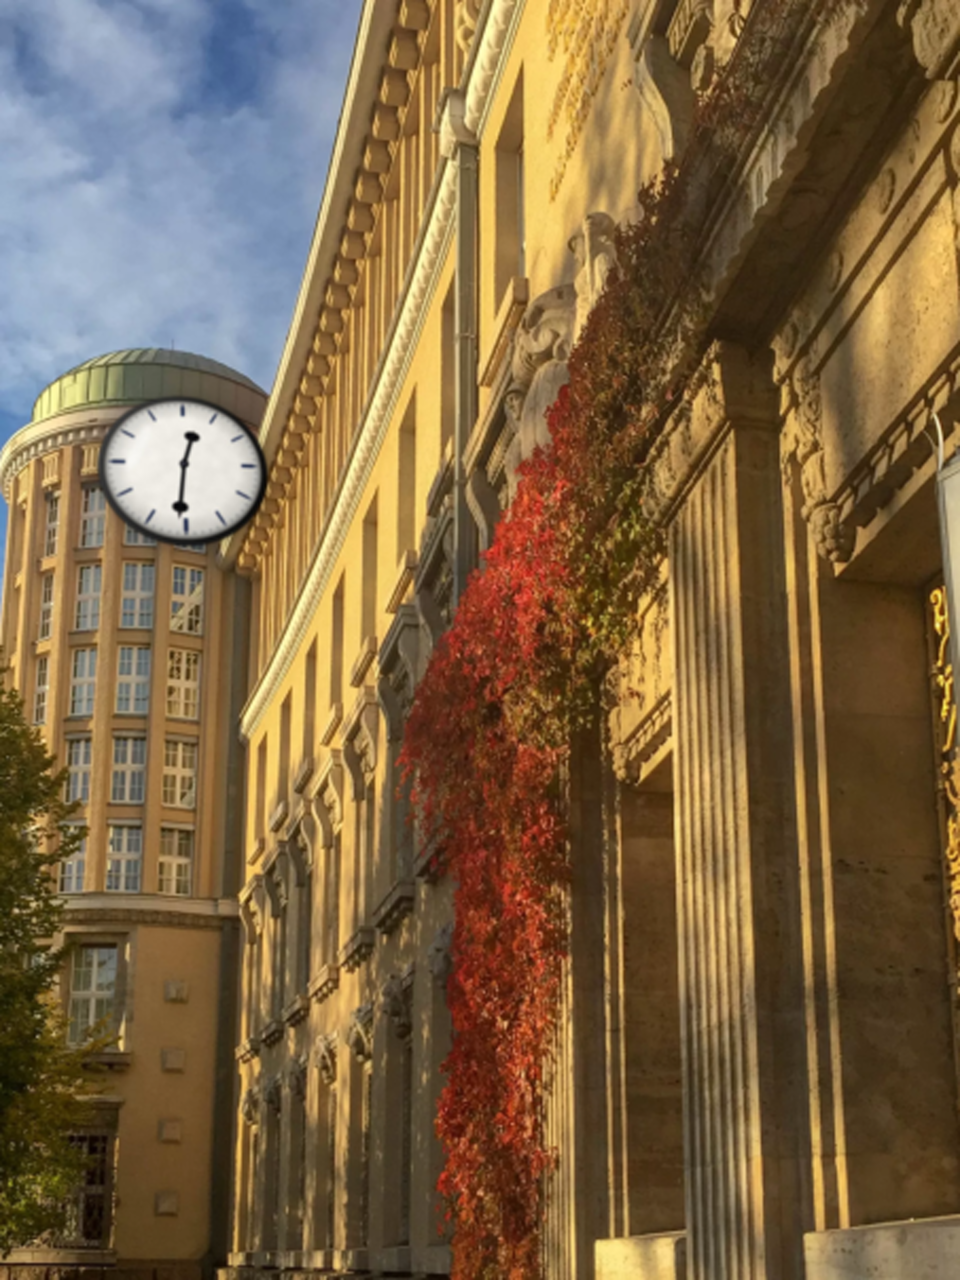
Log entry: 12 h 31 min
